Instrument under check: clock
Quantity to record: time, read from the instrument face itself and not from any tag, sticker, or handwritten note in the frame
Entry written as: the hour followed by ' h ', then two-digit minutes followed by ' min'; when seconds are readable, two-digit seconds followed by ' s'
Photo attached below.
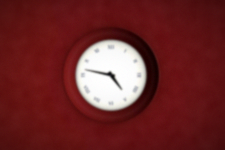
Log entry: 4 h 47 min
